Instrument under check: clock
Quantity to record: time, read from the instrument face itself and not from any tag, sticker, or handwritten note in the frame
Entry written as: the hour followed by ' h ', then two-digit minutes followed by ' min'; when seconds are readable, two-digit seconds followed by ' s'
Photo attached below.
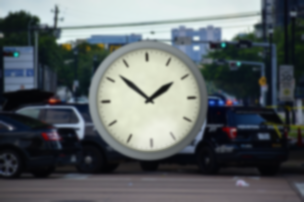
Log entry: 1 h 52 min
